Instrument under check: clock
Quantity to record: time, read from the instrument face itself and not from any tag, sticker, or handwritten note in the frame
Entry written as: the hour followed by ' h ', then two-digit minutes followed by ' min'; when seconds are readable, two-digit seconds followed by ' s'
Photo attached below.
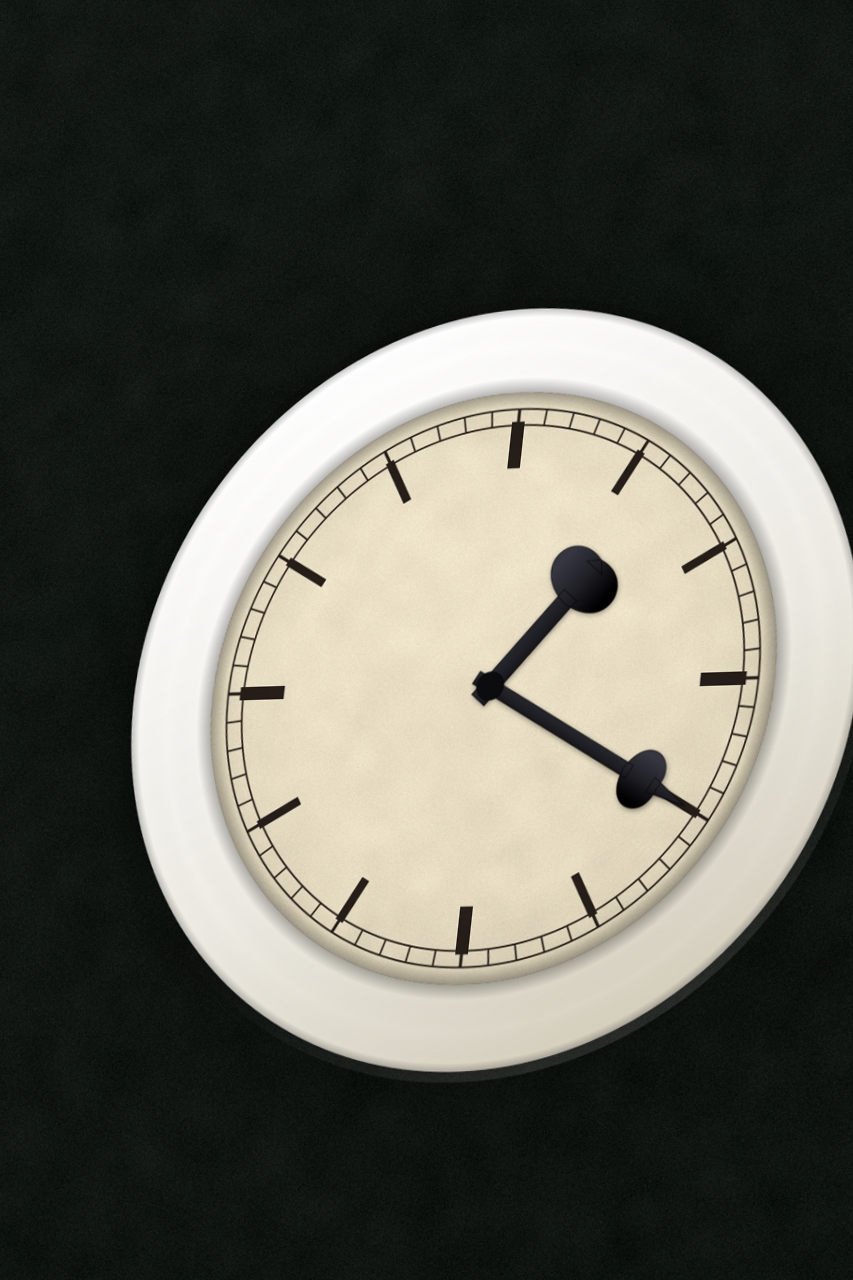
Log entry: 1 h 20 min
